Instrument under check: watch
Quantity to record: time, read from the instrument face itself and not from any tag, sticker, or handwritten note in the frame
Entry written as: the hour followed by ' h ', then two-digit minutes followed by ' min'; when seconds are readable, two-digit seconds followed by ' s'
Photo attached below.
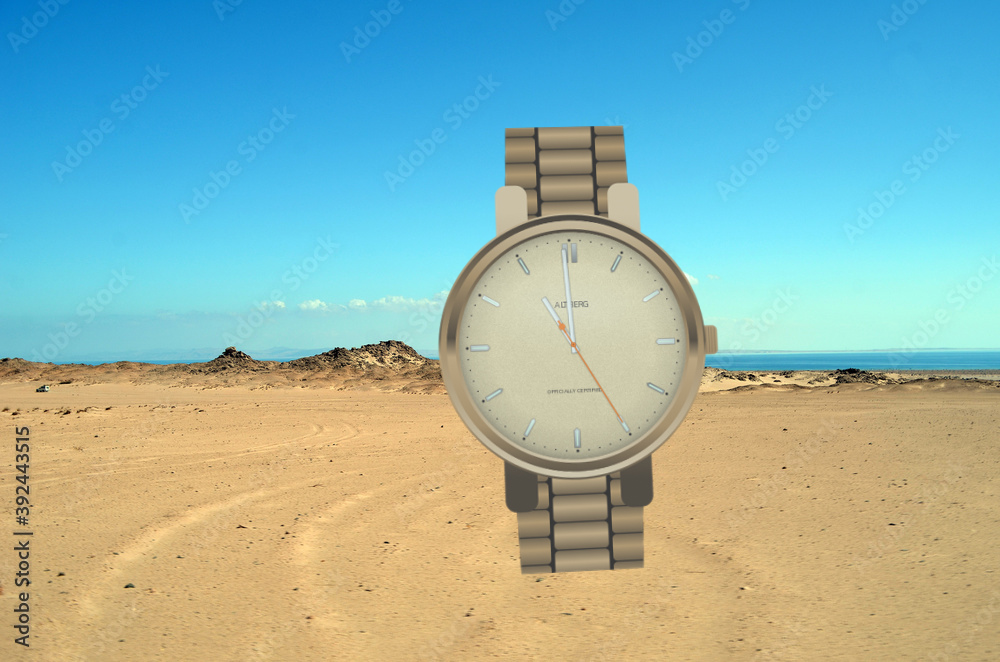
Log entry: 10 h 59 min 25 s
